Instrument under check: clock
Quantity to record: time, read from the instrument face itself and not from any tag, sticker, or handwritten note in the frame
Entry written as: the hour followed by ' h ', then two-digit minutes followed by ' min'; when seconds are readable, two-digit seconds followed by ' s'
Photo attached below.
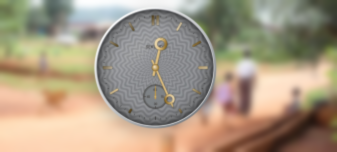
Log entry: 12 h 26 min
